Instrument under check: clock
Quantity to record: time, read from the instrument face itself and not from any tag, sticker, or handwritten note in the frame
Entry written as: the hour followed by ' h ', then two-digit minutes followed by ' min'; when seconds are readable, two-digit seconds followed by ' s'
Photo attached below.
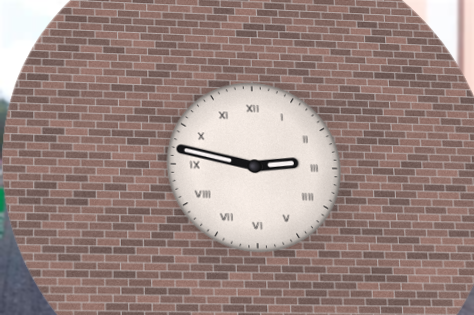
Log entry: 2 h 47 min
